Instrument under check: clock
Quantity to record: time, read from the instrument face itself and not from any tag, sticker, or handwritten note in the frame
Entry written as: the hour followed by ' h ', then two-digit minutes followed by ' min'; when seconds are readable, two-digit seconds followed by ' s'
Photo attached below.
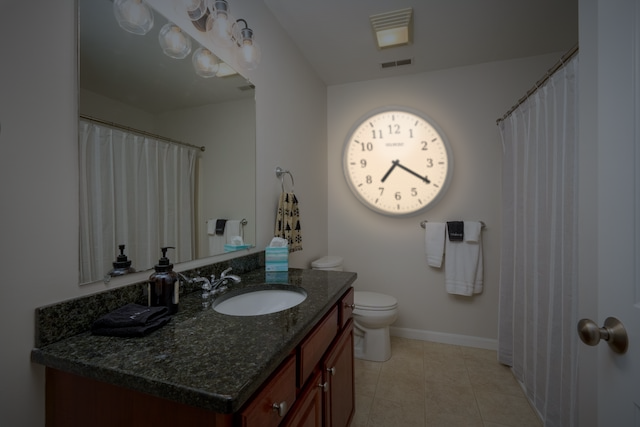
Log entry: 7 h 20 min
